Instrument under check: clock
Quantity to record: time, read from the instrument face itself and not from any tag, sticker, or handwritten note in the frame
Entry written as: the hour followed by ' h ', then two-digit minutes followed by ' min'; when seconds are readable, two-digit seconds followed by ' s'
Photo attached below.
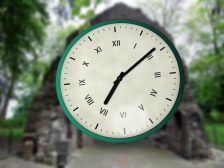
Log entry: 7 h 09 min
